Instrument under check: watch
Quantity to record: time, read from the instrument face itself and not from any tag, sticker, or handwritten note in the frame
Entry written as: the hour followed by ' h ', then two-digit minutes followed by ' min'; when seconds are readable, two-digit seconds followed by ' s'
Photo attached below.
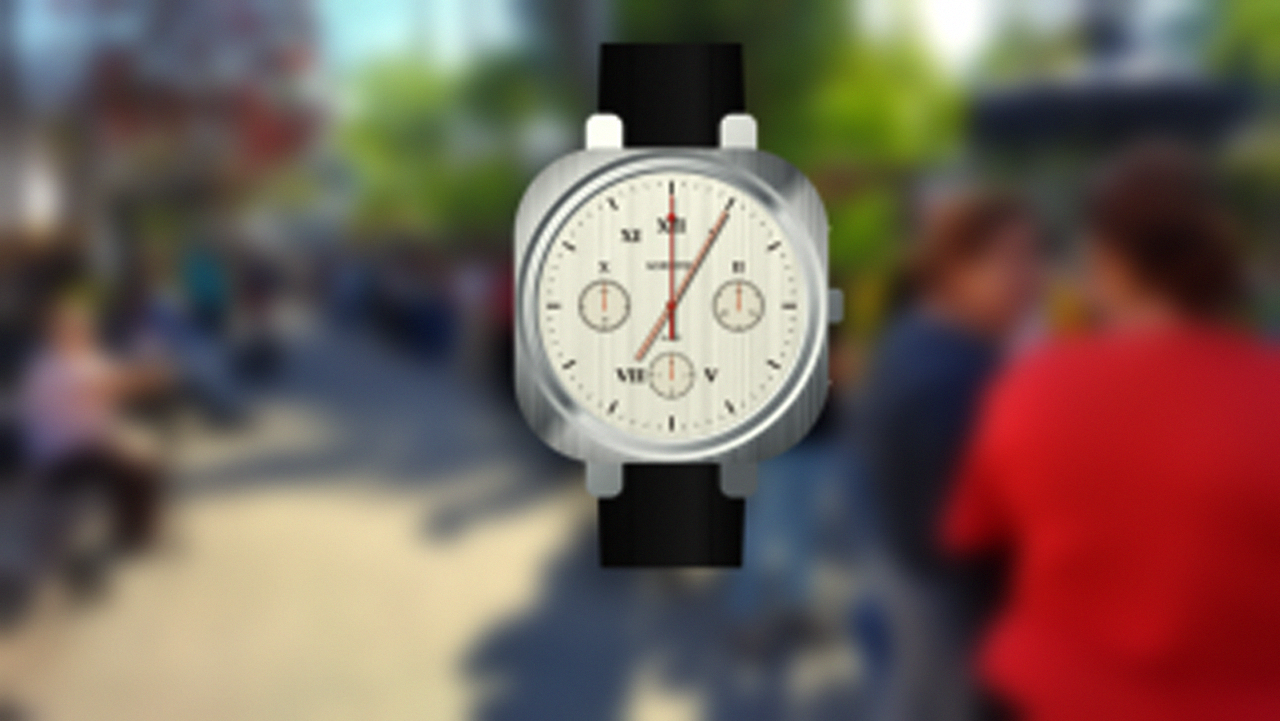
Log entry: 7 h 05 min
